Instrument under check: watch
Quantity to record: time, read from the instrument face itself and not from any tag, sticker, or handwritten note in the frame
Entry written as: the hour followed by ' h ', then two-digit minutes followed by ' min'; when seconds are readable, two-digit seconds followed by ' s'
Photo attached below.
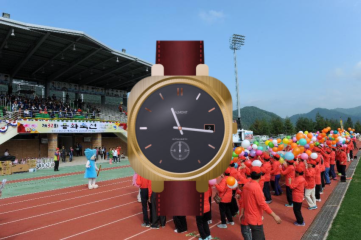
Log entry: 11 h 16 min
